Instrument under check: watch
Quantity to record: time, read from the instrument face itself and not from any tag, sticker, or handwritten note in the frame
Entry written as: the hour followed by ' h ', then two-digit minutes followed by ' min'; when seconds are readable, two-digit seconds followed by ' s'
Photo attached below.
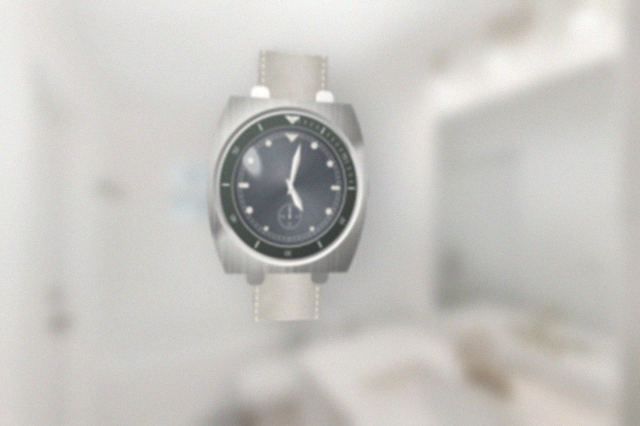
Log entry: 5 h 02 min
